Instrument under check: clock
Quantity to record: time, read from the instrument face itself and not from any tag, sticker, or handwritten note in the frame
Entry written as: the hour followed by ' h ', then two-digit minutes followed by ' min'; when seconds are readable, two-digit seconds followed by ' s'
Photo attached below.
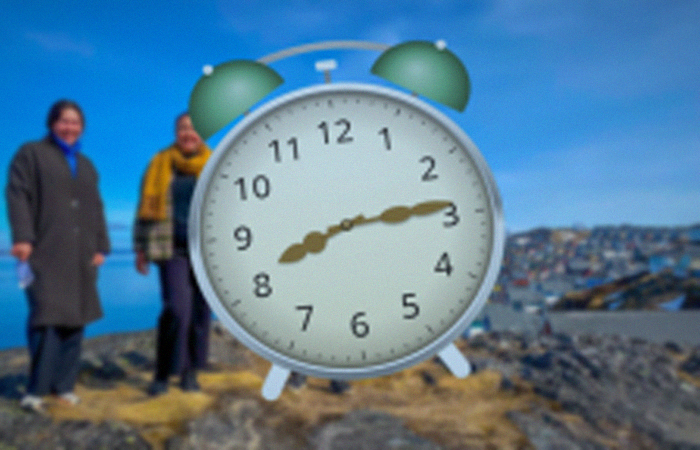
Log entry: 8 h 14 min
